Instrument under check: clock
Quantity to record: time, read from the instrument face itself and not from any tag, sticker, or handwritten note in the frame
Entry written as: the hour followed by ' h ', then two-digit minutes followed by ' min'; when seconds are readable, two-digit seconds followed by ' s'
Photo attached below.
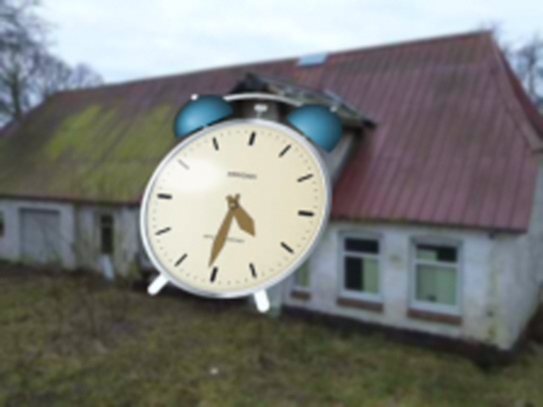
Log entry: 4 h 31 min
